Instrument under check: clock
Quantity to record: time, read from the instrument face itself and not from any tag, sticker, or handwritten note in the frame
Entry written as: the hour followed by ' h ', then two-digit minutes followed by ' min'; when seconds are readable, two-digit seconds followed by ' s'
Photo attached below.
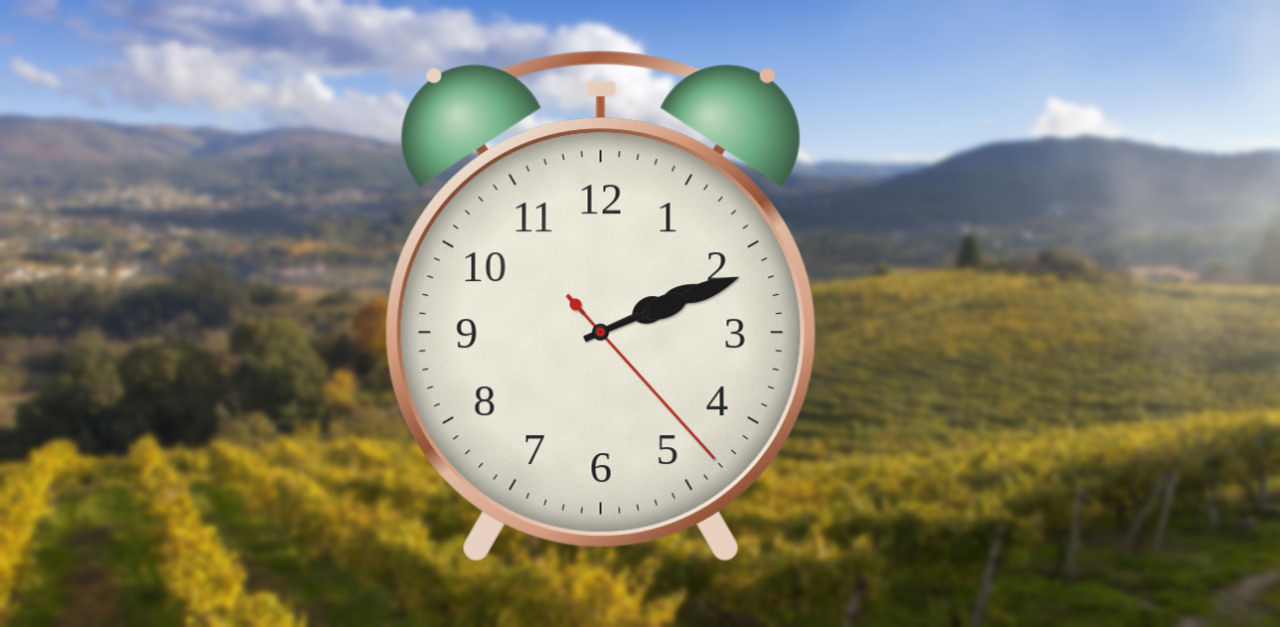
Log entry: 2 h 11 min 23 s
